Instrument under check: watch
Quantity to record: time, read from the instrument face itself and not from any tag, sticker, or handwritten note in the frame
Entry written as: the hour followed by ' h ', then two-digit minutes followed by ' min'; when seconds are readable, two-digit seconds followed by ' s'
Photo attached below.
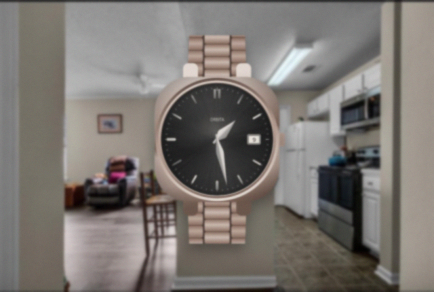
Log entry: 1 h 28 min
